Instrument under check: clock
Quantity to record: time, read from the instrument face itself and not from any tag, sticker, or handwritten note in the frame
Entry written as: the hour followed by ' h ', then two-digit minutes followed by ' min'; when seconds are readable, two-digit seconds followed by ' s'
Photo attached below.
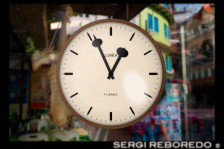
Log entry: 12 h 56 min
